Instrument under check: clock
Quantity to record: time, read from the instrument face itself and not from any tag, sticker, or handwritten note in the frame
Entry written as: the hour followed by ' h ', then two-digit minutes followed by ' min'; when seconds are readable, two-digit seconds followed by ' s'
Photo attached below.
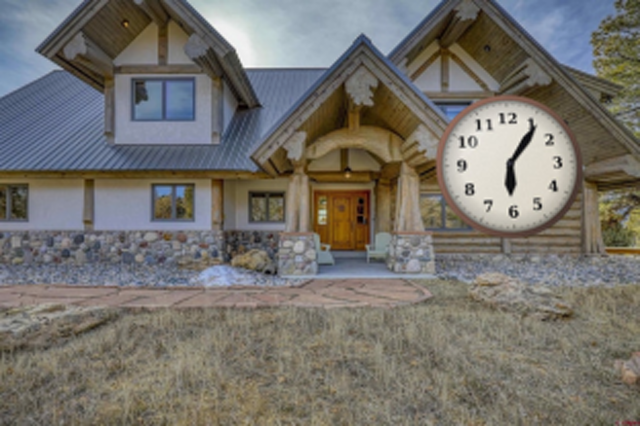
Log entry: 6 h 06 min
